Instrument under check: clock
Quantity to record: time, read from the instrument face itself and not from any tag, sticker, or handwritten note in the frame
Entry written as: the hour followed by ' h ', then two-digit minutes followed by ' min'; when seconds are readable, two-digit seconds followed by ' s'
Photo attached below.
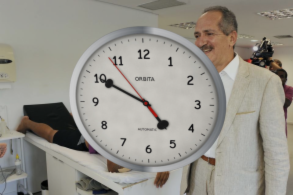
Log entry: 4 h 49 min 54 s
